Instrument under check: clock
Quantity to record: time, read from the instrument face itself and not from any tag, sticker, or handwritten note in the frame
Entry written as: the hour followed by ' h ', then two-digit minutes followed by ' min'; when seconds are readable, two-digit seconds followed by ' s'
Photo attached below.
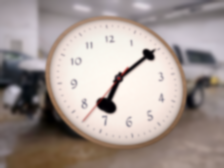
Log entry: 7 h 09 min 38 s
